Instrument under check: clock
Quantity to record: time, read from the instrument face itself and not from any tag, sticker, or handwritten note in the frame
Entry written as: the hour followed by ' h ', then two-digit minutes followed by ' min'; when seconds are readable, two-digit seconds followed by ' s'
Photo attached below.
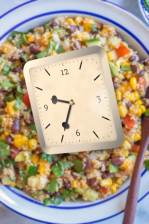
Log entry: 9 h 35 min
